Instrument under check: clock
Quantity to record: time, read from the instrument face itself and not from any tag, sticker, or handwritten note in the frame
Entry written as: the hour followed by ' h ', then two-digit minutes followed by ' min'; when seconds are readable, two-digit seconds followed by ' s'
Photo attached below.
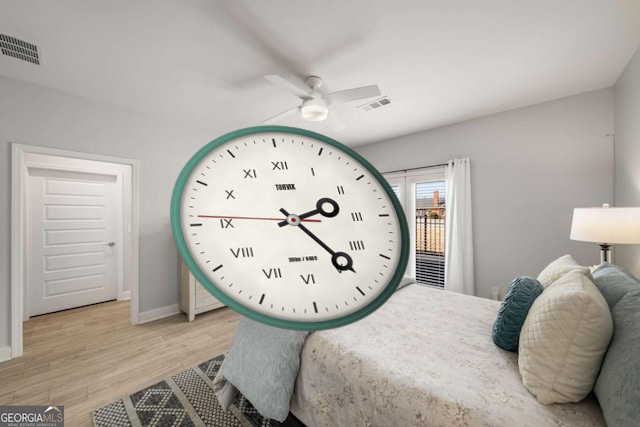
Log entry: 2 h 23 min 46 s
